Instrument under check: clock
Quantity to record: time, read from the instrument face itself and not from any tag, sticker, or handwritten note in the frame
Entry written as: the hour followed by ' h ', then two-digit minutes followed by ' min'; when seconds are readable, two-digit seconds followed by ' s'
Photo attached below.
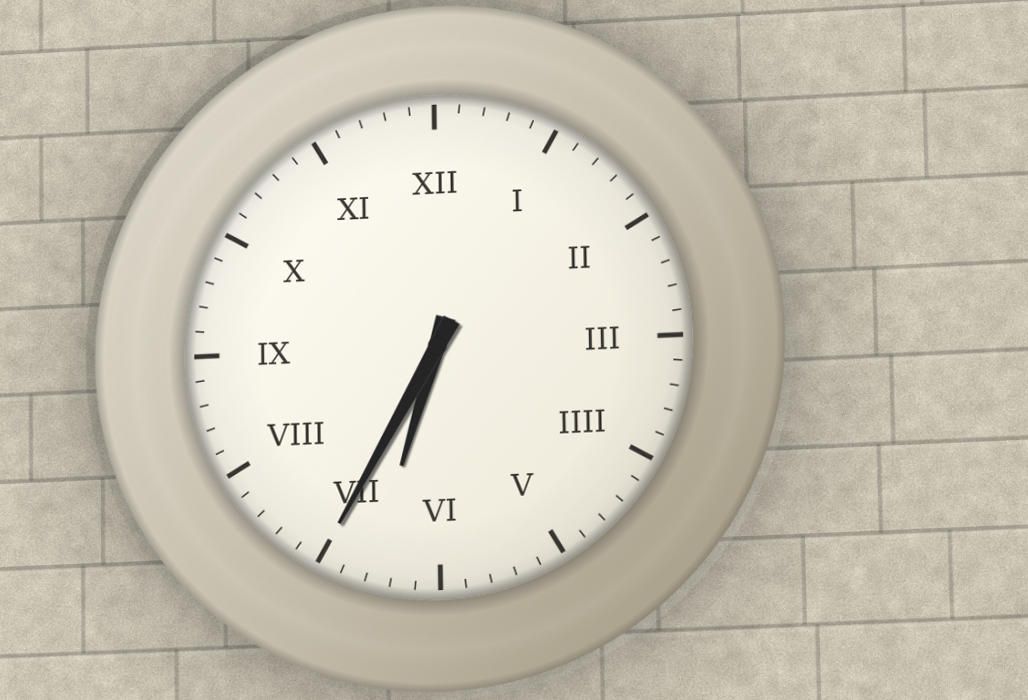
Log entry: 6 h 35 min
